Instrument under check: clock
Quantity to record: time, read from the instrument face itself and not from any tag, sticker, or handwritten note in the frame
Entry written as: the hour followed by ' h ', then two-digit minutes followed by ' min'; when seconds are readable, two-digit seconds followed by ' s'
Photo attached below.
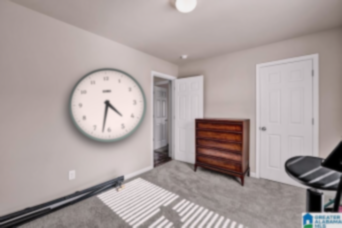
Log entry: 4 h 32 min
